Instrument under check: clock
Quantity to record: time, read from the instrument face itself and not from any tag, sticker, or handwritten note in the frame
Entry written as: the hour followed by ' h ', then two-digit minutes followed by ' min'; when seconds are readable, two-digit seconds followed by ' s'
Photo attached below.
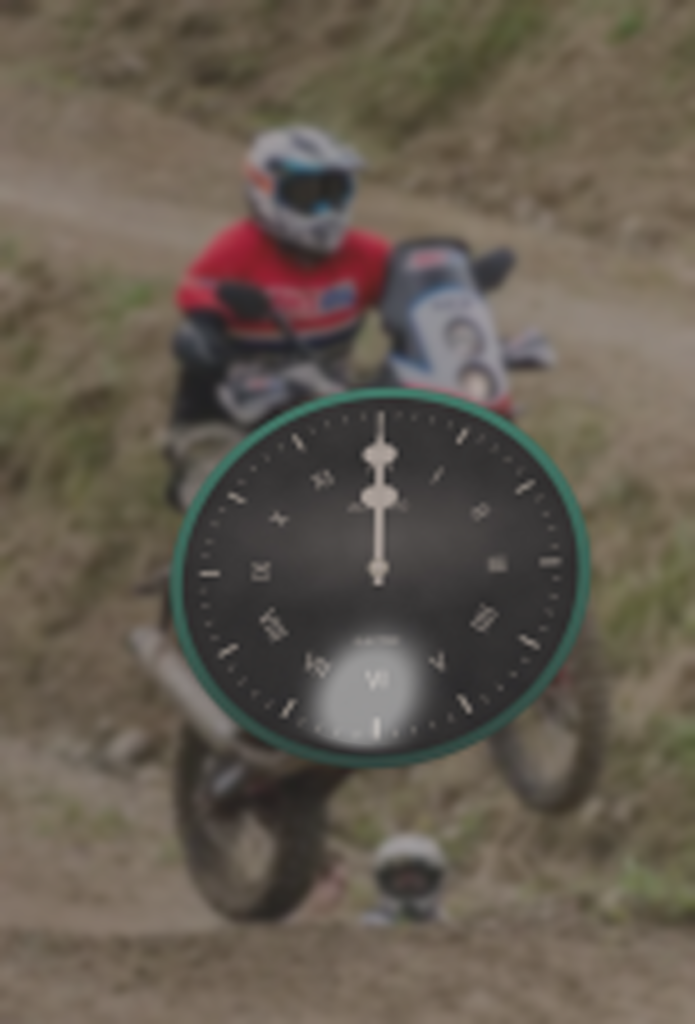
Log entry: 12 h 00 min
